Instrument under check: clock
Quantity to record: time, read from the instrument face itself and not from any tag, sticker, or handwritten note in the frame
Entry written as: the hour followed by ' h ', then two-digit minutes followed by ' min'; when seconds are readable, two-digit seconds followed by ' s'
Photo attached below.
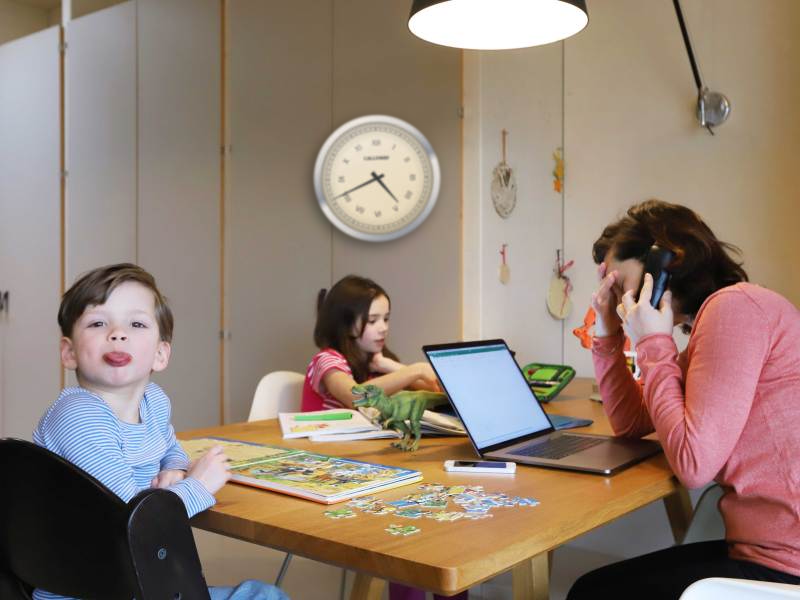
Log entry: 4 h 41 min
